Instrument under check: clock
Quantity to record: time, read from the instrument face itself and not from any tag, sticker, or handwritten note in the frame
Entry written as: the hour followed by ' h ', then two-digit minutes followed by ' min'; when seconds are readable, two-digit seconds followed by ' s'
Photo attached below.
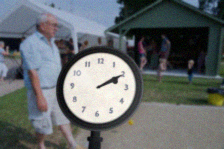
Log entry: 2 h 10 min
